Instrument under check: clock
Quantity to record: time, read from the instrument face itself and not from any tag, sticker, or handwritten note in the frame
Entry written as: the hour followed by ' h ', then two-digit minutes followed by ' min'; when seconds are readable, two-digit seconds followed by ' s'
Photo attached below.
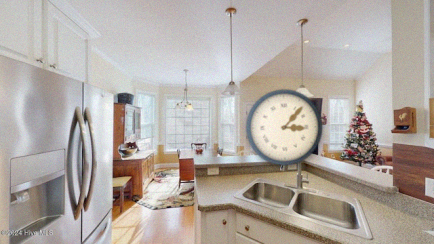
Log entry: 3 h 07 min
